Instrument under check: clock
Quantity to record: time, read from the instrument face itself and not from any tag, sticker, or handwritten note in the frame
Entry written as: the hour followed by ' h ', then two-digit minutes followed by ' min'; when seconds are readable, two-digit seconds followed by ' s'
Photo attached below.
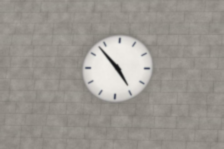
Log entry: 4 h 53 min
